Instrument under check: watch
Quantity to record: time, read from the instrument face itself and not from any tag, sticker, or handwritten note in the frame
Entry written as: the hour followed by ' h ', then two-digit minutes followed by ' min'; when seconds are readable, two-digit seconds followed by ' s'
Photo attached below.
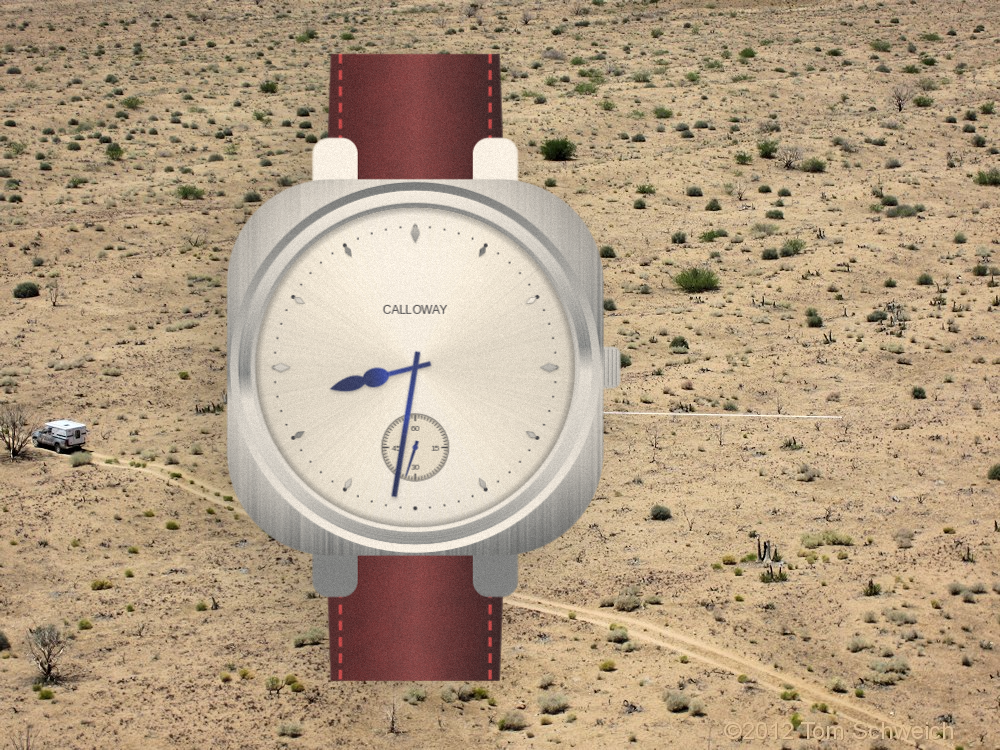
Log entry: 8 h 31 min 33 s
